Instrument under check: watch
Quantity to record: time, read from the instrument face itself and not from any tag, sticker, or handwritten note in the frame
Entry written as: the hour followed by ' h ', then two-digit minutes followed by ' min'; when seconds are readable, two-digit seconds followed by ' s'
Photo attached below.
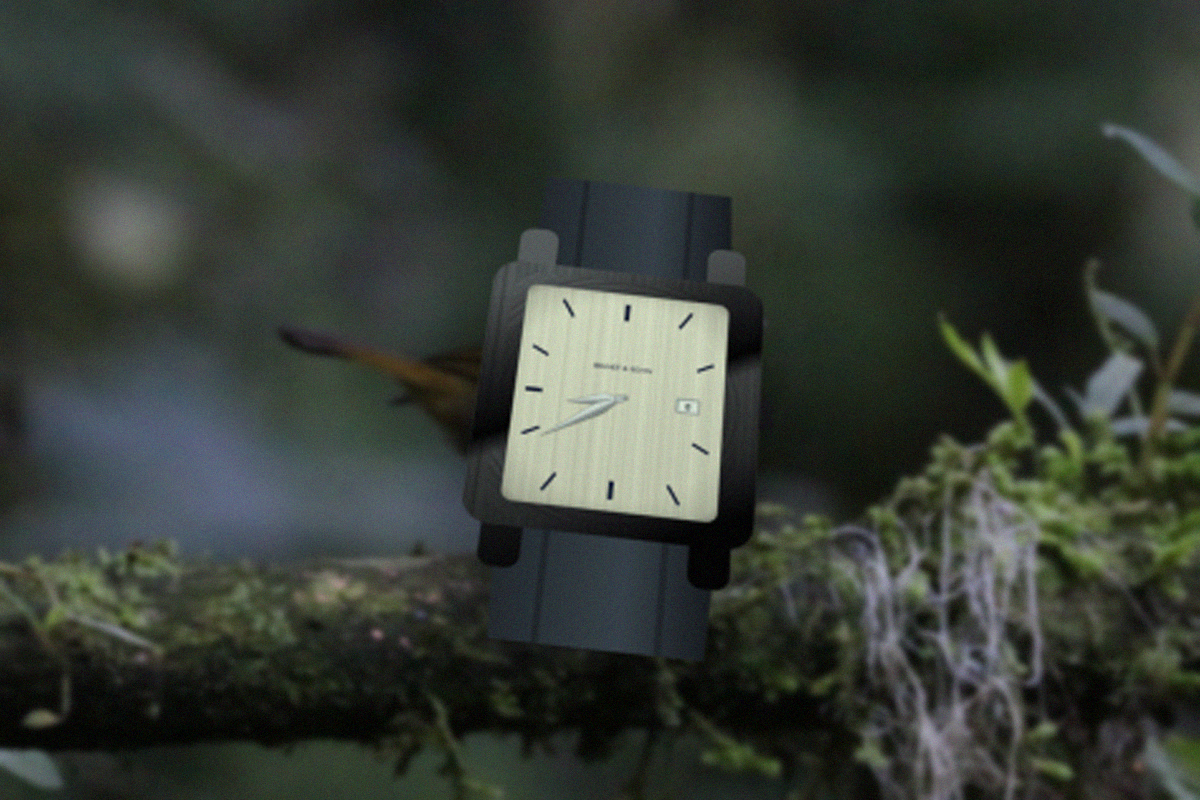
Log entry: 8 h 39 min
